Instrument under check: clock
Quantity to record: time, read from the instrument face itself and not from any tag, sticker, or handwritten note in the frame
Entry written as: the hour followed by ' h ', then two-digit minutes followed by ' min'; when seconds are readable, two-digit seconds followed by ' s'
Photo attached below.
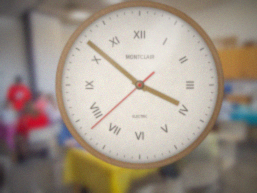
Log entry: 3 h 51 min 38 s
